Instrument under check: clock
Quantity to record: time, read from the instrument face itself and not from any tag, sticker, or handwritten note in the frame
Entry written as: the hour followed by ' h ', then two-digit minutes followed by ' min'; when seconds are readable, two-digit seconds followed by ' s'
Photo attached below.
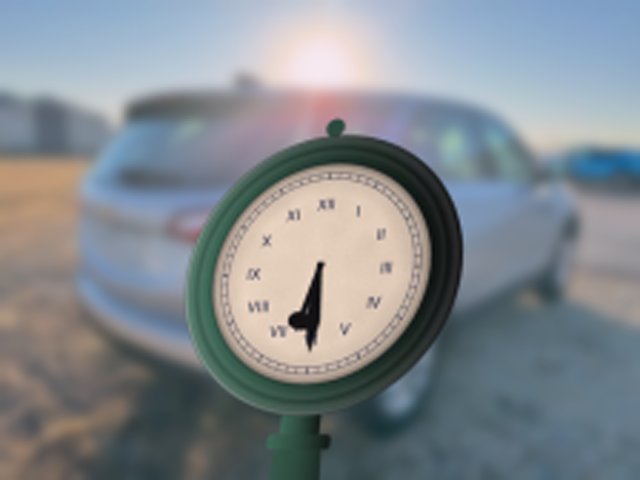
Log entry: 6 h 30 min
